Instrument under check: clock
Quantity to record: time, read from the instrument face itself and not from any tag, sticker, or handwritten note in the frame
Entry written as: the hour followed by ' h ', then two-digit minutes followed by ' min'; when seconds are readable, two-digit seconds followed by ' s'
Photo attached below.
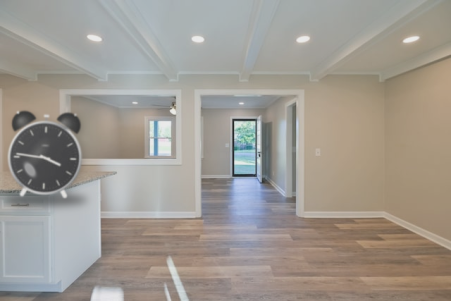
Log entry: 3 h 46 min
